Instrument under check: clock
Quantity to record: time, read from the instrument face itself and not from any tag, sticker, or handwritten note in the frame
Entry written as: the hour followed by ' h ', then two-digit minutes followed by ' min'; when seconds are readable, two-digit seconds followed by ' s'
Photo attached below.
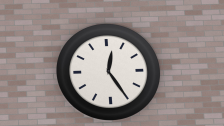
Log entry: 12 h 25 min
